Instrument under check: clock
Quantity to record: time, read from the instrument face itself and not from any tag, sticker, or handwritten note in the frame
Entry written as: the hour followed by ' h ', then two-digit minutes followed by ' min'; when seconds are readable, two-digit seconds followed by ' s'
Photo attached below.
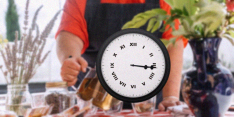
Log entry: 3 h 16 min
